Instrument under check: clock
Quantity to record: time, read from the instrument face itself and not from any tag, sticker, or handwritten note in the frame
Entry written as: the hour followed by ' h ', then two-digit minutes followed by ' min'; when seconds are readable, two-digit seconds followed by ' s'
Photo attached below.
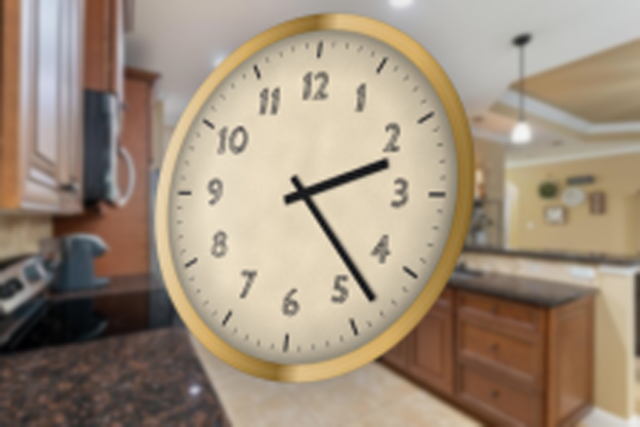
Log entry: 2 h 23 min
